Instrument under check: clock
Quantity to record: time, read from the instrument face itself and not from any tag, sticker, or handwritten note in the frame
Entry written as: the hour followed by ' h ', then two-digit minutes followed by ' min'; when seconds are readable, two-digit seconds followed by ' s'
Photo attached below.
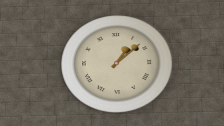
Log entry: 1 h 08 min
